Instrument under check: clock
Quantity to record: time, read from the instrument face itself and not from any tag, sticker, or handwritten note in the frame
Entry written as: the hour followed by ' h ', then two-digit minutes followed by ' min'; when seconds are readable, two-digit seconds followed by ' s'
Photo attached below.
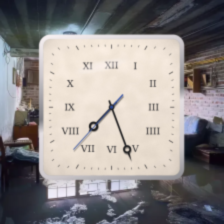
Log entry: 7 h 26 min 37 s
